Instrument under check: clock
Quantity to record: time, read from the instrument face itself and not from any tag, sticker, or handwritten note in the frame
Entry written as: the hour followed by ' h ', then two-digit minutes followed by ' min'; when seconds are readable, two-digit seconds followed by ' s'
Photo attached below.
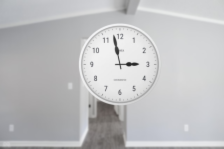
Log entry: 2 h 58 min
